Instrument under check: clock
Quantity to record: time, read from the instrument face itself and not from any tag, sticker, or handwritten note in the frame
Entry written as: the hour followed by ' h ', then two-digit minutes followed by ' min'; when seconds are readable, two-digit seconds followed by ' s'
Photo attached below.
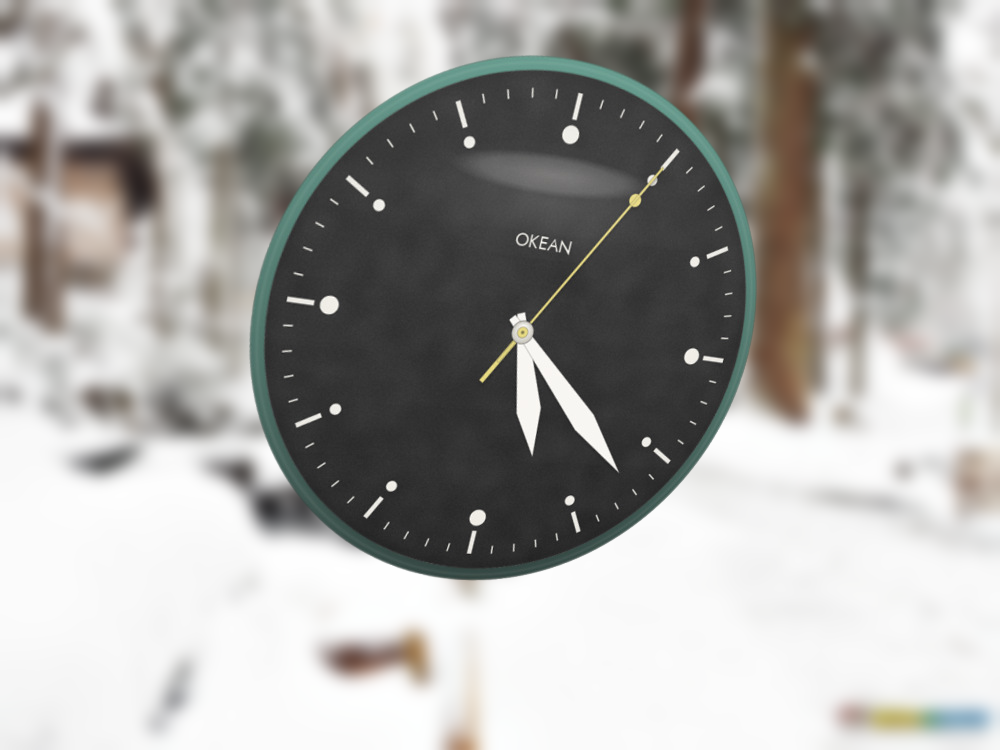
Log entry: 5 h 22 min 05 s
